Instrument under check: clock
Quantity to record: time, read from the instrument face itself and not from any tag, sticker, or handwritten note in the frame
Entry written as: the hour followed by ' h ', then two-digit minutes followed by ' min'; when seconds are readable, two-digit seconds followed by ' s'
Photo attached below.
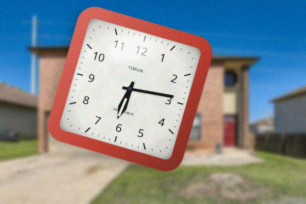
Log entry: 6 h 14 min
